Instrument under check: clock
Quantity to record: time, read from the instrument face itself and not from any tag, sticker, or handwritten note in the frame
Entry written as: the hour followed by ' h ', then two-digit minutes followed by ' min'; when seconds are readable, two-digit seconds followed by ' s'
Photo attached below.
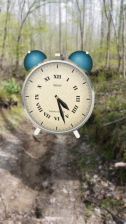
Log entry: 4 h 27 min
